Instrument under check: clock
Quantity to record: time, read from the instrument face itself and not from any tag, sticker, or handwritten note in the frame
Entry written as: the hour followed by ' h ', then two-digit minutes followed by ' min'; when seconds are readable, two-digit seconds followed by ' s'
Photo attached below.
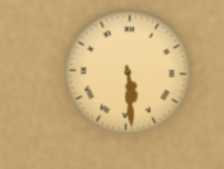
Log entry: 5 h 29 min
